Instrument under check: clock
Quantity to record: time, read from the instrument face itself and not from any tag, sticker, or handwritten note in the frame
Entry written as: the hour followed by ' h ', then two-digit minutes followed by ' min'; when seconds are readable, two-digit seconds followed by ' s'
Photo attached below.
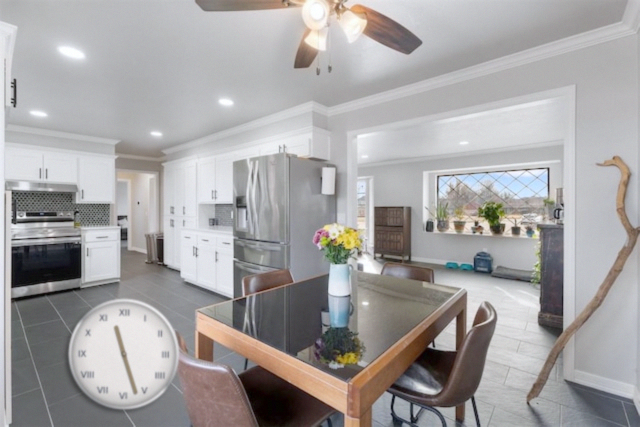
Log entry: 11 h 27 min
